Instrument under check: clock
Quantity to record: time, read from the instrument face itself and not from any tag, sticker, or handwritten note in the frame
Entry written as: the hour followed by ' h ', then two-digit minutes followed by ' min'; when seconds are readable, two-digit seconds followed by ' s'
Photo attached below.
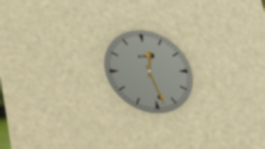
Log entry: 12 h 28 min
